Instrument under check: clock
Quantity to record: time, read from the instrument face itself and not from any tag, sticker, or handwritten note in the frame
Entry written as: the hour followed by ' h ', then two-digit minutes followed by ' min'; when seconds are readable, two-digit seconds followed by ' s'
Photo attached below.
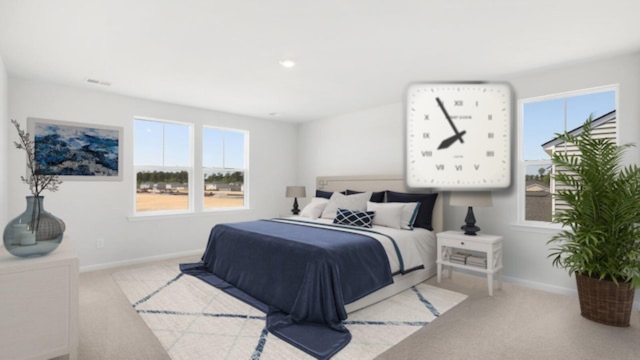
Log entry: 7 h 55 min
